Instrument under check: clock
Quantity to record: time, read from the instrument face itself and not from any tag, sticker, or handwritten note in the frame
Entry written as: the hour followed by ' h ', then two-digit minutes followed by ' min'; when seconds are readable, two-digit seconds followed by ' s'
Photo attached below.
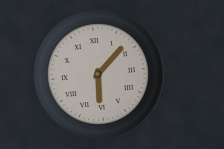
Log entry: 6 h 08 min
